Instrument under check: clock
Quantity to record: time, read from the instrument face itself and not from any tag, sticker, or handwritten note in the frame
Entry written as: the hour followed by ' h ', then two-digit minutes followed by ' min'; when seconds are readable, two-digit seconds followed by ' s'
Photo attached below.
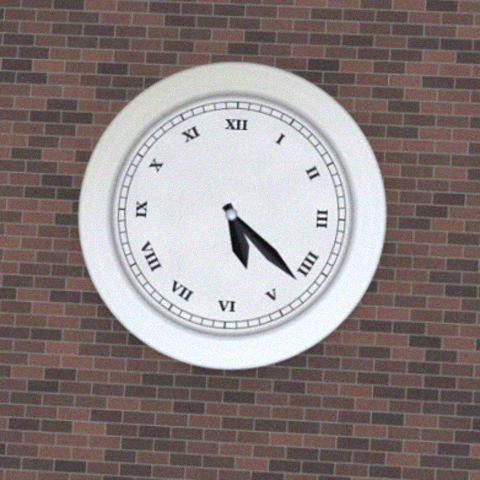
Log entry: 5 h 22 min
